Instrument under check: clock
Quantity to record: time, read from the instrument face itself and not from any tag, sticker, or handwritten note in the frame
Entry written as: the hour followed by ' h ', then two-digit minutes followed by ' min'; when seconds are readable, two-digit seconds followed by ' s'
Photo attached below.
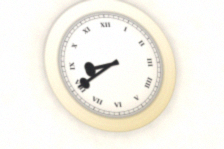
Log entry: 8 h 40 min
